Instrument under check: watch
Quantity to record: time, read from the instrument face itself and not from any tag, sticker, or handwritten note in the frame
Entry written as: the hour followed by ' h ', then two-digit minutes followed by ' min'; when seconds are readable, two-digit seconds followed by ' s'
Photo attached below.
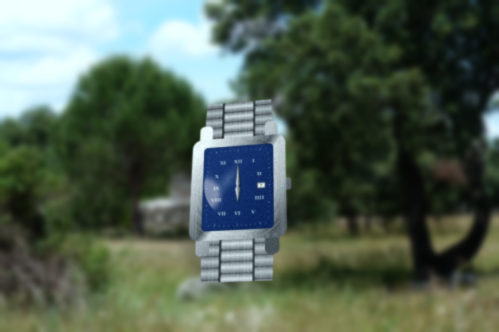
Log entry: 6 h 00 min
